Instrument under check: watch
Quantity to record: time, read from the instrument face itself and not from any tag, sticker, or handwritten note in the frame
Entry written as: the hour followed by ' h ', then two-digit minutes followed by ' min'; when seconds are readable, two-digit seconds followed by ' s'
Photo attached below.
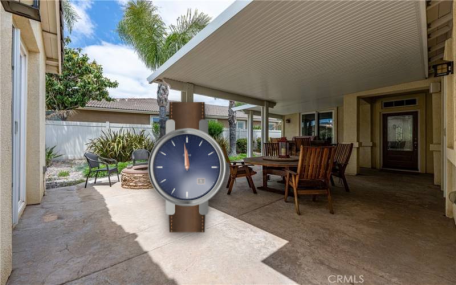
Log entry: 11 h 59 min
